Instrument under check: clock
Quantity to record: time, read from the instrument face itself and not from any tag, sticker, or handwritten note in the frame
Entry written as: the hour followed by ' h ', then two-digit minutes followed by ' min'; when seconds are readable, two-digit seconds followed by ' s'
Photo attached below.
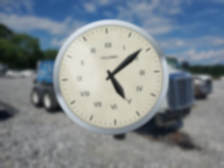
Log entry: 5 h 09 min
